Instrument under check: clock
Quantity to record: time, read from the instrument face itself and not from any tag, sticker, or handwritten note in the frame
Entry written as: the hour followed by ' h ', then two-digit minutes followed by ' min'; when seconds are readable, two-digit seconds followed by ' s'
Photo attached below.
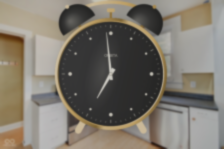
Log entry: 6 h 59 min
